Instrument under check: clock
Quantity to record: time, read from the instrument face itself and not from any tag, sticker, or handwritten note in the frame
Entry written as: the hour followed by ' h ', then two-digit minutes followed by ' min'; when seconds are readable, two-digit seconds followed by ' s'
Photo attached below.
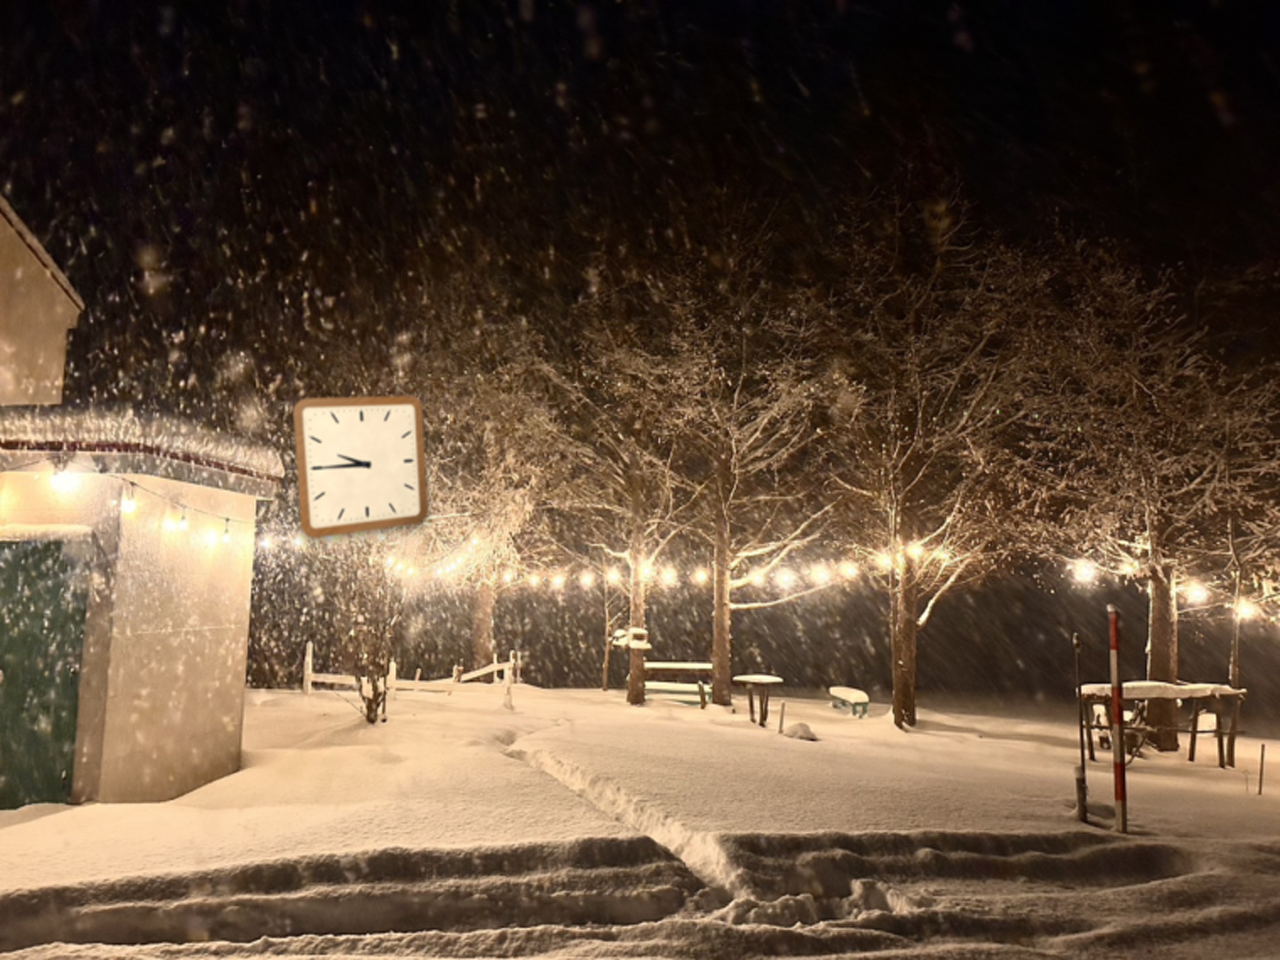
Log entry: 9 h 45 min
